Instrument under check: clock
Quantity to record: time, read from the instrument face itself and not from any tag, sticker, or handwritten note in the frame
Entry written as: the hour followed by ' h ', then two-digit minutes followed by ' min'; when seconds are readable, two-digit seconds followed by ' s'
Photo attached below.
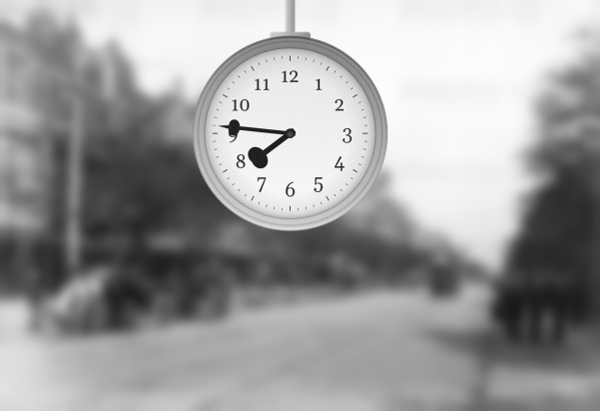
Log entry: 7 h 46 min
